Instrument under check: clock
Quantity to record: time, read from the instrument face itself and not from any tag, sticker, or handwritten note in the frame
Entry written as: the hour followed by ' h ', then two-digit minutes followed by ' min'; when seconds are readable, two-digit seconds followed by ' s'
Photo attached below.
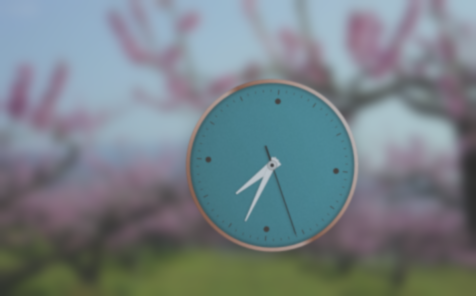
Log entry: 7 h 33 min 26 s
